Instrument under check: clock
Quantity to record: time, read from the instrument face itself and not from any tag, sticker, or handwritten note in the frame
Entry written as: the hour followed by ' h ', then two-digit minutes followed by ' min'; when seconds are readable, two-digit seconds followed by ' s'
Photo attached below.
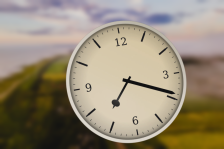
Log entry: 7 h 19 min
